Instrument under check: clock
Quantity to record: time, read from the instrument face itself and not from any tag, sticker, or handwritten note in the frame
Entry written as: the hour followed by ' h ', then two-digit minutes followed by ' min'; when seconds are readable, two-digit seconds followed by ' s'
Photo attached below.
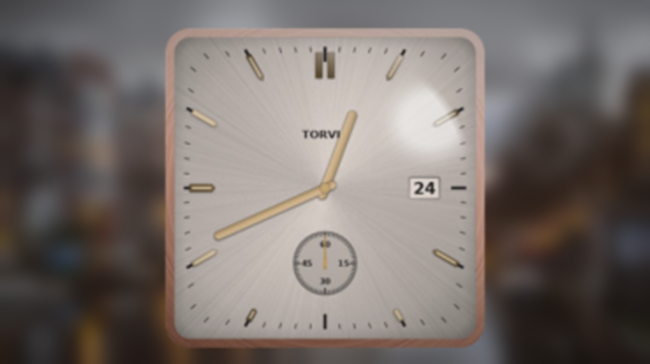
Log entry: 12 h 41 min
